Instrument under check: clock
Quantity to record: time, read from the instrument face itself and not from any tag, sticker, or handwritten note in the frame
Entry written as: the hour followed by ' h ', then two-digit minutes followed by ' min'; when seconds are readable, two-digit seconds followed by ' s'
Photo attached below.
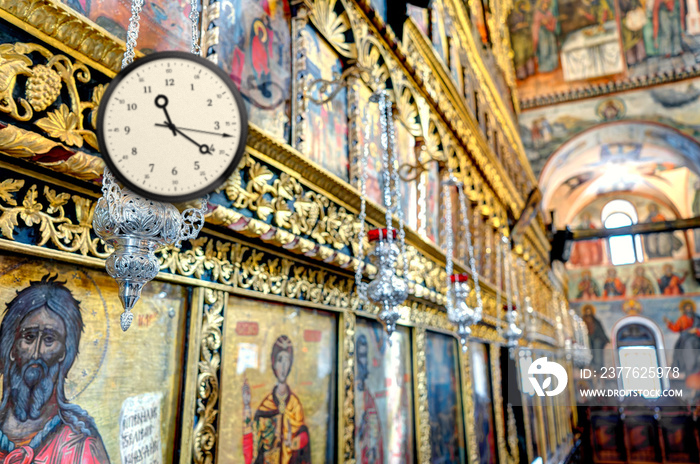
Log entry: 11 h 21 min 17 s
